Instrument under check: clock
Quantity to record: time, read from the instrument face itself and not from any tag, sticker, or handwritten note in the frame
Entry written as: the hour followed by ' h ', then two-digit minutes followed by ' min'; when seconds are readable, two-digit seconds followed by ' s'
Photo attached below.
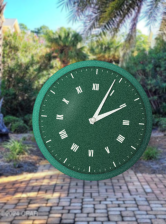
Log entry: 2 h 04 min
